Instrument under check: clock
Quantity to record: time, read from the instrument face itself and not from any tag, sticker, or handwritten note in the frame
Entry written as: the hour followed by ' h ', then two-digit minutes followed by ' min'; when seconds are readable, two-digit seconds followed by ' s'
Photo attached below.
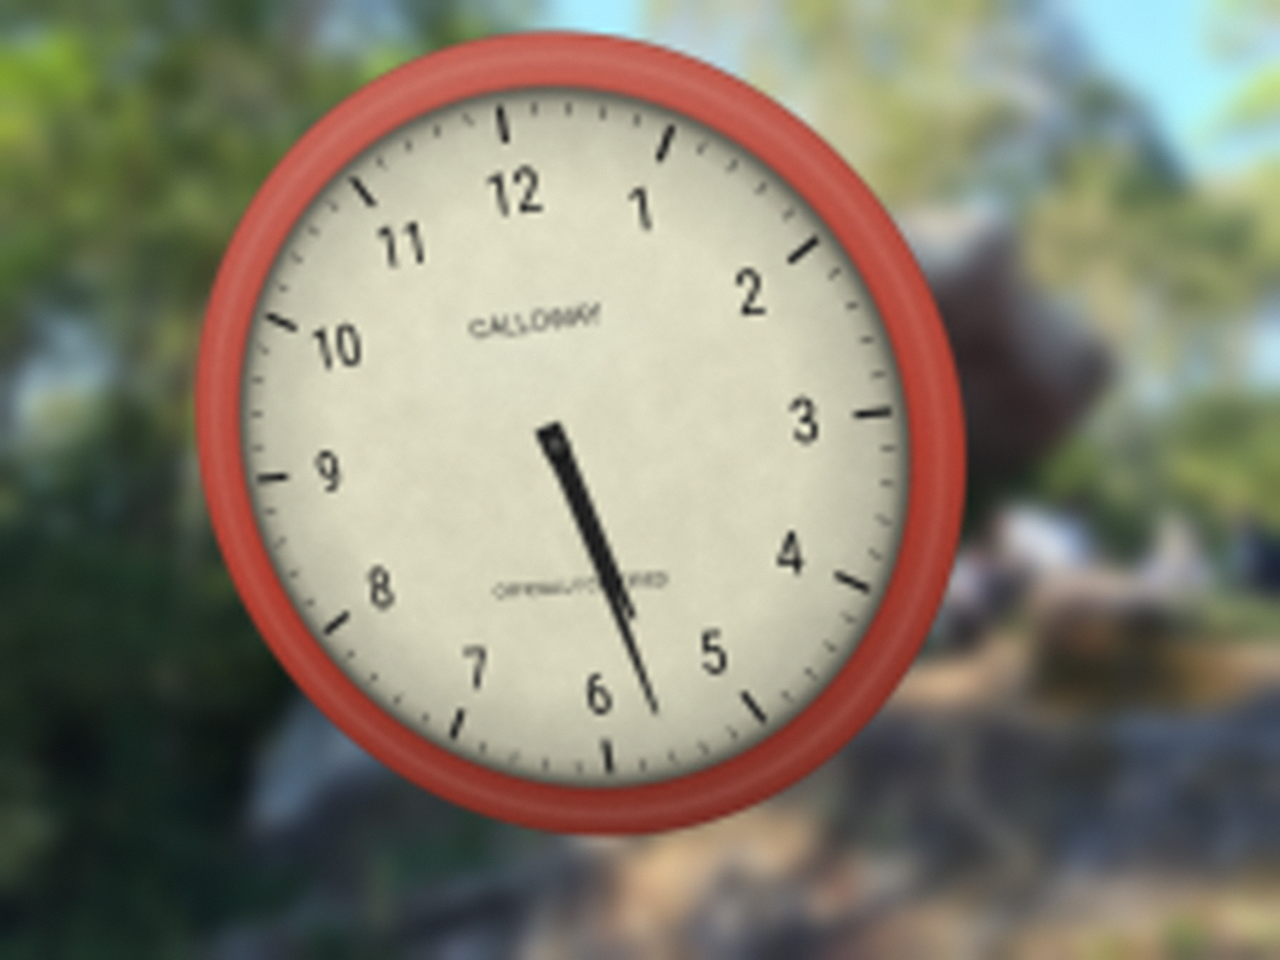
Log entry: 5 h 28 min
